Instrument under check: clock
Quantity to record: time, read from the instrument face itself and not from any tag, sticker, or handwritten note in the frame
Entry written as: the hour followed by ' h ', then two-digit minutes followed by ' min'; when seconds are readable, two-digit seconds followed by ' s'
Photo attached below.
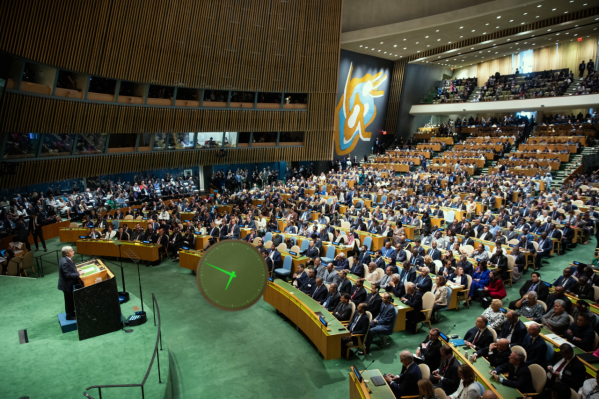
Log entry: 6 h 49 min
